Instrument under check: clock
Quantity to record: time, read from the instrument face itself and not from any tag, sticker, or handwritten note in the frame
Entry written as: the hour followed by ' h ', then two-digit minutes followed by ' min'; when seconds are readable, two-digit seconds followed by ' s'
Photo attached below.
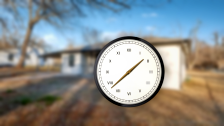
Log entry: 1 h 38 min
